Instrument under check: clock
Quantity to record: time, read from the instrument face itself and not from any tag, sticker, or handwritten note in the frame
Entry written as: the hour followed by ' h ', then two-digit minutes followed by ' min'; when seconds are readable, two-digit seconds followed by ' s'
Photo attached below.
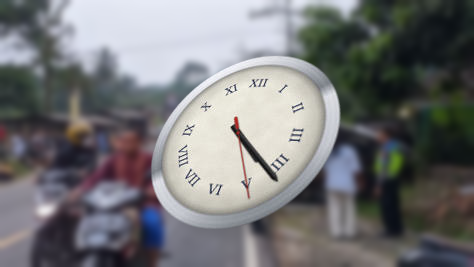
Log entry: 4 h 21 min 25 s
